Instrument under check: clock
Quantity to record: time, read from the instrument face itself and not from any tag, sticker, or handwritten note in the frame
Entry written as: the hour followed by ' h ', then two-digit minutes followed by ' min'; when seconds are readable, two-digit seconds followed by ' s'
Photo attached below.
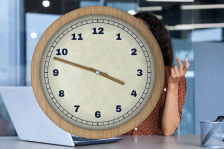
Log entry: 3 h 48 min
